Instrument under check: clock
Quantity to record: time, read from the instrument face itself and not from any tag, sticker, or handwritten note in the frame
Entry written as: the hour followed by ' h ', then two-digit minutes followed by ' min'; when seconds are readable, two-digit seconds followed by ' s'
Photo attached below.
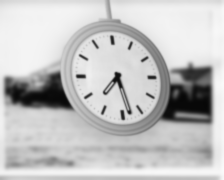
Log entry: 7 h 28 min
